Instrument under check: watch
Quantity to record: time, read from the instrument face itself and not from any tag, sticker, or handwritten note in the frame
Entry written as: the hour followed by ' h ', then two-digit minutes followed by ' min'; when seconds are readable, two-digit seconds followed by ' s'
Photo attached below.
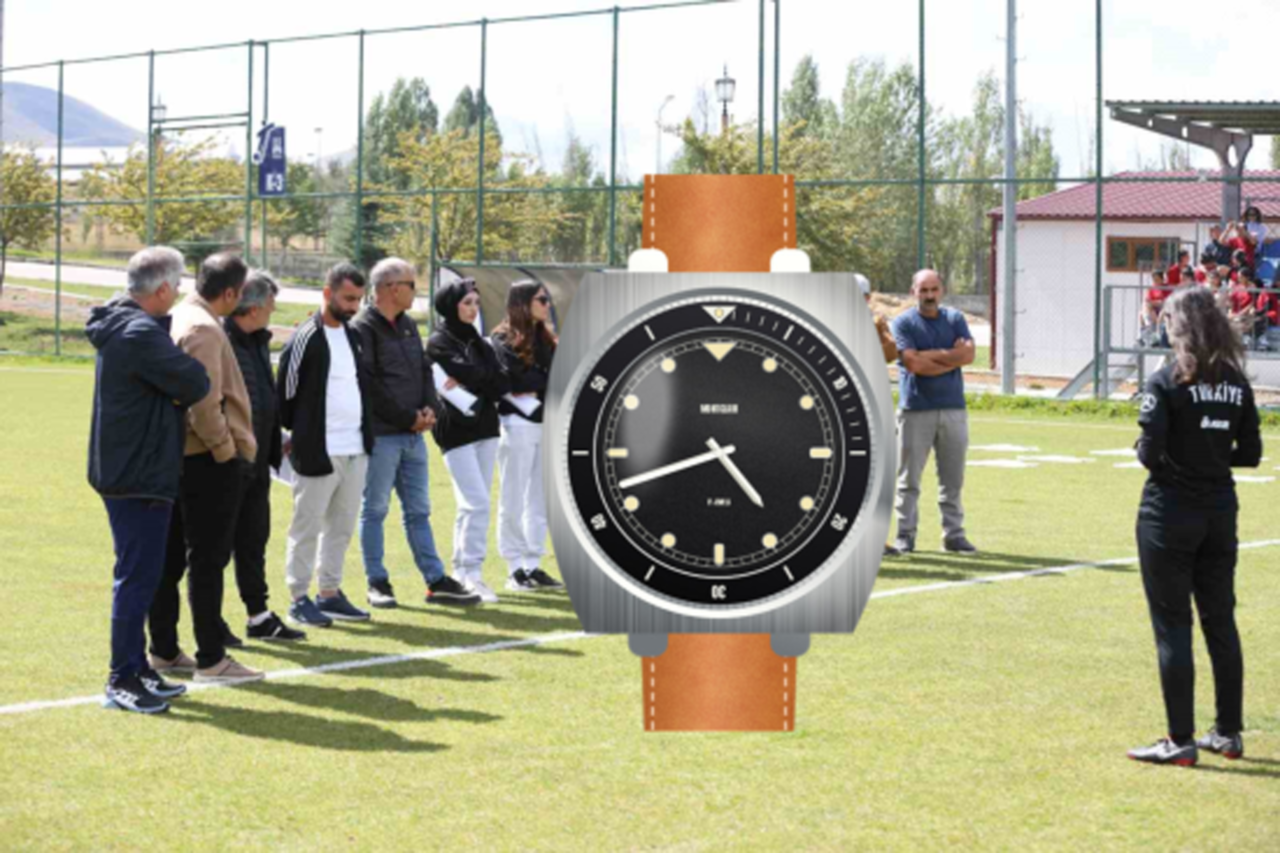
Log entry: 4 h 42 min
